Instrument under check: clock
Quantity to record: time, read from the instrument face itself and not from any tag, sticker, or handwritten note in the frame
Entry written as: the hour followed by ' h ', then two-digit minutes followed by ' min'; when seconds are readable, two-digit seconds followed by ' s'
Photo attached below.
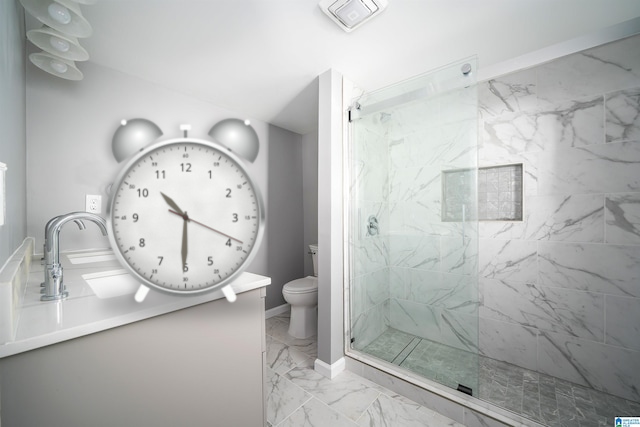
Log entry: 10 h 30 min 19 s
